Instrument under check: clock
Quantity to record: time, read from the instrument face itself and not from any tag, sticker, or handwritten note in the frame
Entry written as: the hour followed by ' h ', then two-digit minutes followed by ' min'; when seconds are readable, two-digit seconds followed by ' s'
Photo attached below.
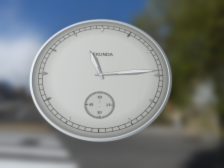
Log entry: 11 h 14 min
